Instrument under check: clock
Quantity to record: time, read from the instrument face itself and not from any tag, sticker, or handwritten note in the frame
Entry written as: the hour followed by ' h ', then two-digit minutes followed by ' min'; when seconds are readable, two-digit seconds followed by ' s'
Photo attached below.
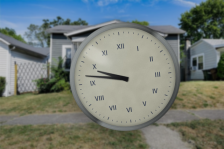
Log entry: 9 h 47 min
